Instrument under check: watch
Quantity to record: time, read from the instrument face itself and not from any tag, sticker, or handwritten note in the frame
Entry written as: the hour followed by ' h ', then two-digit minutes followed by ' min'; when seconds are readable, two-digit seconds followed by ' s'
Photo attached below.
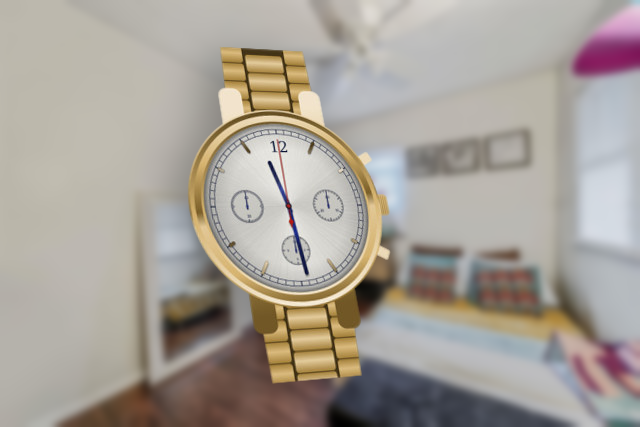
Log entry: 11 h 29 min
